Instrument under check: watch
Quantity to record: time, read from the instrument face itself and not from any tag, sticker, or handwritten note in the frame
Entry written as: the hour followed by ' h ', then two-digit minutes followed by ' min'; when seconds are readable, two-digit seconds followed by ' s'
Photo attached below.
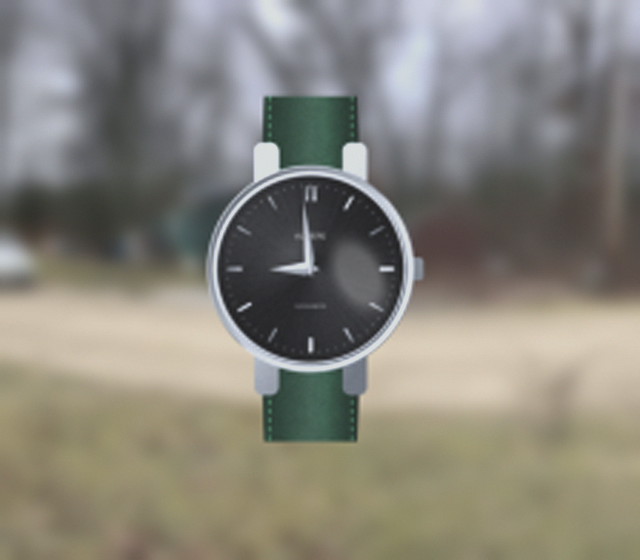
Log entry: 8 h 59 min
